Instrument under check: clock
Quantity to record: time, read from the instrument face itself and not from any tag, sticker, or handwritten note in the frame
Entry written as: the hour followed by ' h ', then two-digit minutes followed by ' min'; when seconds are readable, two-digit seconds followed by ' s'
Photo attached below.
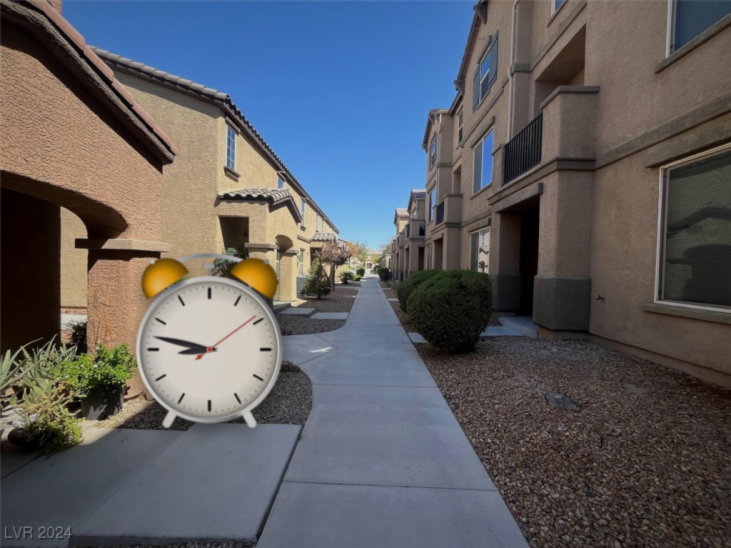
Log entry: 8 h 47 min 09 s
